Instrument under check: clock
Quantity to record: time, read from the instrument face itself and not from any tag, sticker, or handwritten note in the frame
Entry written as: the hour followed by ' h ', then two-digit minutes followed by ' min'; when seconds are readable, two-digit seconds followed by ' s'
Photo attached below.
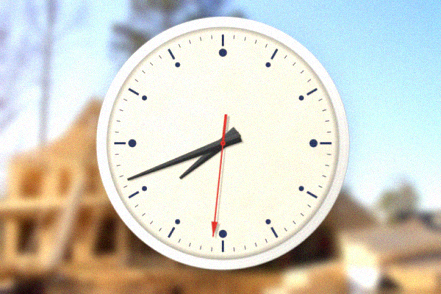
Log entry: 7 h 41 min 31 s
